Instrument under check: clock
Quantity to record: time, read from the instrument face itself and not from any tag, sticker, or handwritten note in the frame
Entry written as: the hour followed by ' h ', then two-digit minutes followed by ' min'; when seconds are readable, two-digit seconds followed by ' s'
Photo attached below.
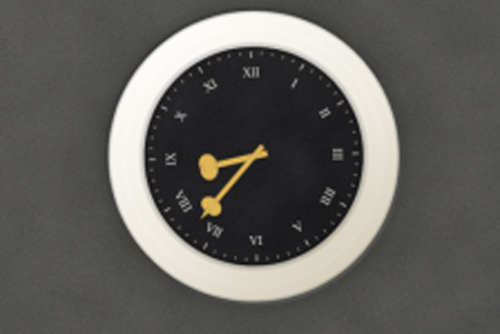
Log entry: 8 h 37 min
